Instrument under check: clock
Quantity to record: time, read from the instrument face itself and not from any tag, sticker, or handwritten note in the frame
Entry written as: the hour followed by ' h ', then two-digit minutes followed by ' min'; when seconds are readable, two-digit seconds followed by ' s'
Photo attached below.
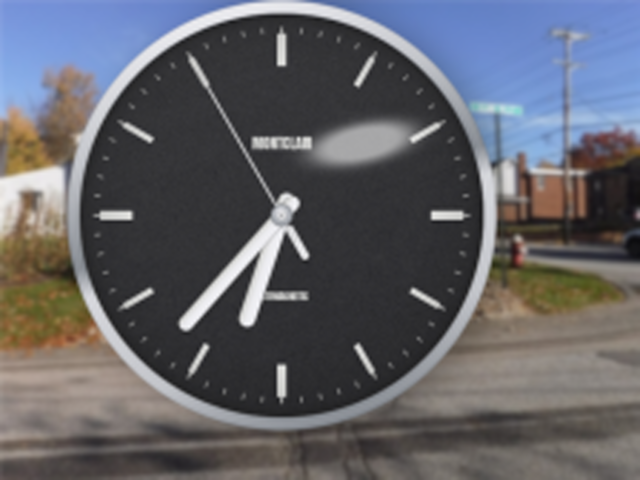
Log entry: 6 h 36 min 55 s
